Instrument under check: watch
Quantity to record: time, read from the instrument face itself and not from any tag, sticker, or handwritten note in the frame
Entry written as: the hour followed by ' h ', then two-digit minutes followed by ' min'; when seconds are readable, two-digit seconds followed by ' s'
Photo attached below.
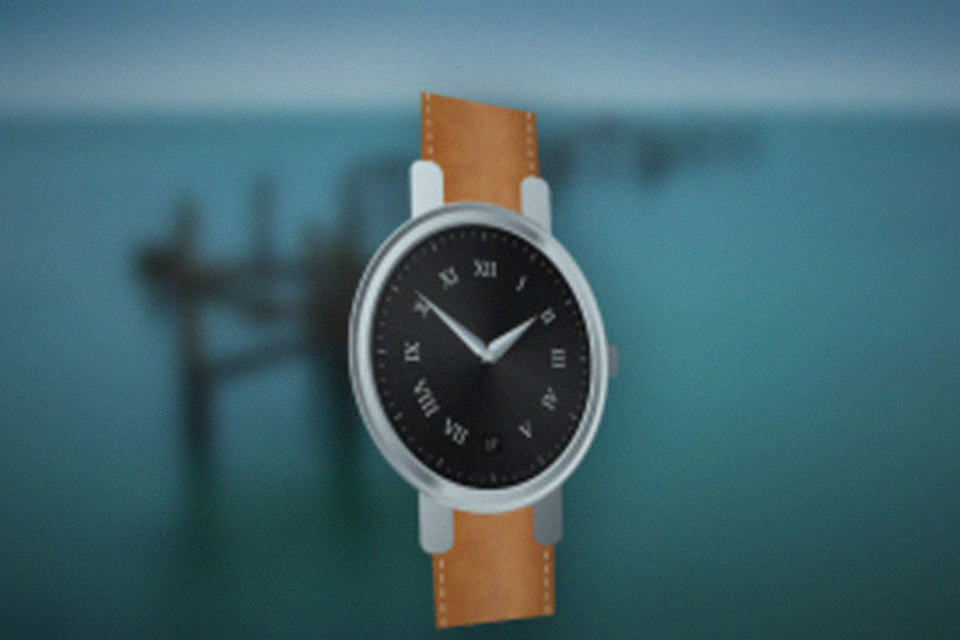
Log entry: 1 h 51 min
